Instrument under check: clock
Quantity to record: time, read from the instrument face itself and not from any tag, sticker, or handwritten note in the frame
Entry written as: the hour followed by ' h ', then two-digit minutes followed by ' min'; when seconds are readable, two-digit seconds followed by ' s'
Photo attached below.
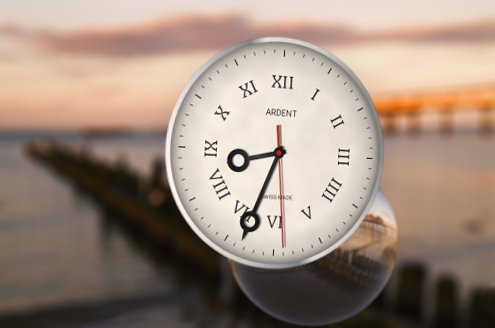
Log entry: 8 h 33 min 29 s
